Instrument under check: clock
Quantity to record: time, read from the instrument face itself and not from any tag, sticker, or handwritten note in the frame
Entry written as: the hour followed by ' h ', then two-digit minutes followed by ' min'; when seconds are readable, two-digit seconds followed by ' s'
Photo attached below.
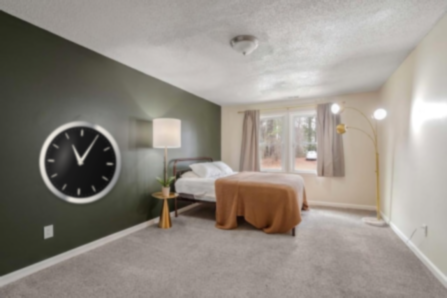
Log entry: 11 h 05 min
